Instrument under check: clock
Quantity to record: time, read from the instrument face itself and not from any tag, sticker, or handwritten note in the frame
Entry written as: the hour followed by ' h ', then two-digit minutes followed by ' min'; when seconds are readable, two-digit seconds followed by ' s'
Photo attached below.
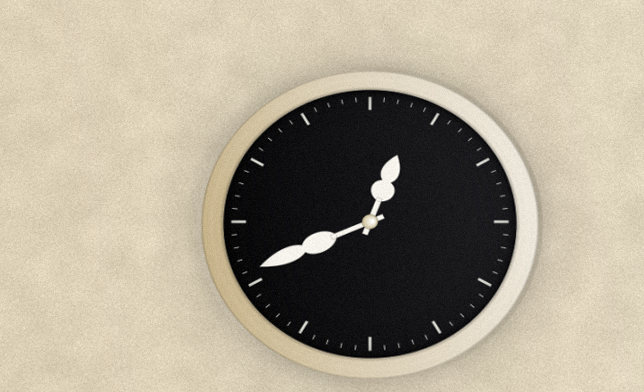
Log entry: 12 h 41 min
